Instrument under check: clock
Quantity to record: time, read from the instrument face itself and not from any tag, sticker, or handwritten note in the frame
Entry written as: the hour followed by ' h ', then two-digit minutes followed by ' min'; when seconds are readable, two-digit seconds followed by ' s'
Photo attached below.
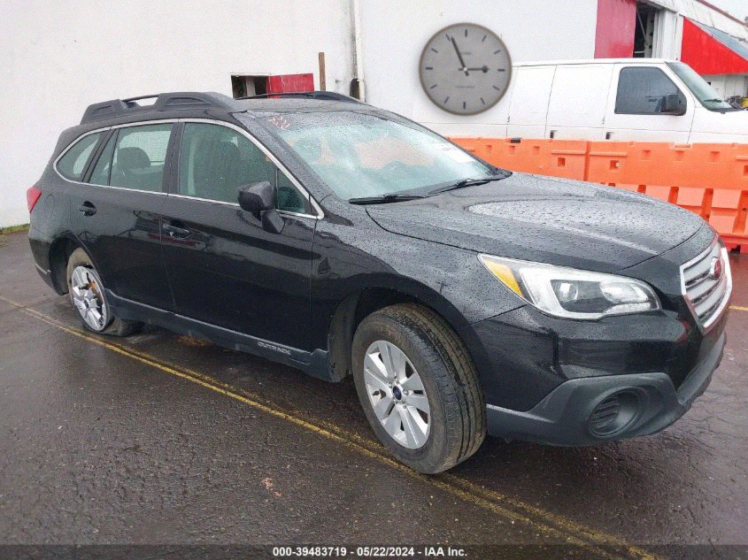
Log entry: 2 h 56 min
